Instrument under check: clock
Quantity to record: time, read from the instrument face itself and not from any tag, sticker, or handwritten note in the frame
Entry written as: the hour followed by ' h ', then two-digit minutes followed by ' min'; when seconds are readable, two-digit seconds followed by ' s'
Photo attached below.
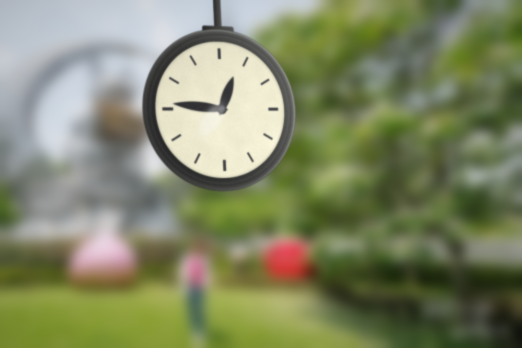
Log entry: 12 h 46 min
